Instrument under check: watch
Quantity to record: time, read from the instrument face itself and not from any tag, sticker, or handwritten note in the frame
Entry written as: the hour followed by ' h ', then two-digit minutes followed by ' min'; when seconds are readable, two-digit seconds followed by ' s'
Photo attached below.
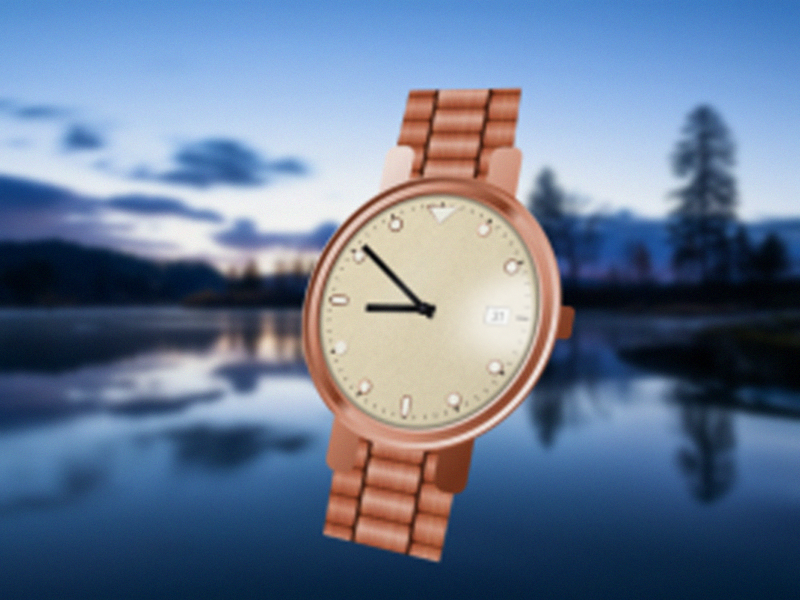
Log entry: 8 h 51 min
